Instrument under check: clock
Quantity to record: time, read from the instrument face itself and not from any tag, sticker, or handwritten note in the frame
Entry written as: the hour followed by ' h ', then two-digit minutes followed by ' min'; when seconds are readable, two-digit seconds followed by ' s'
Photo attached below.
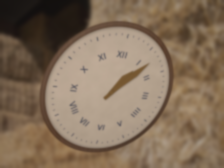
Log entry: 1 h 07 min
